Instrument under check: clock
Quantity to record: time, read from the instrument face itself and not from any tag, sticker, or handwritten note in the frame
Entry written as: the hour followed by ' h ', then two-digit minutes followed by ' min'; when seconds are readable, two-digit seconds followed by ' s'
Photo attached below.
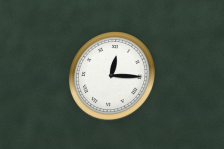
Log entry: 12 h 15 min
